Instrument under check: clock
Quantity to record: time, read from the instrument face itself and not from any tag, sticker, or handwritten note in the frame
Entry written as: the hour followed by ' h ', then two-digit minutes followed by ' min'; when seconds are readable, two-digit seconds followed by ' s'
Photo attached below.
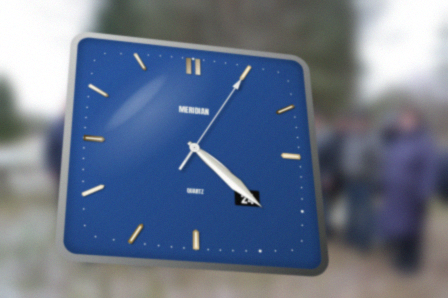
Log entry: 4 h 22 min 05 s
